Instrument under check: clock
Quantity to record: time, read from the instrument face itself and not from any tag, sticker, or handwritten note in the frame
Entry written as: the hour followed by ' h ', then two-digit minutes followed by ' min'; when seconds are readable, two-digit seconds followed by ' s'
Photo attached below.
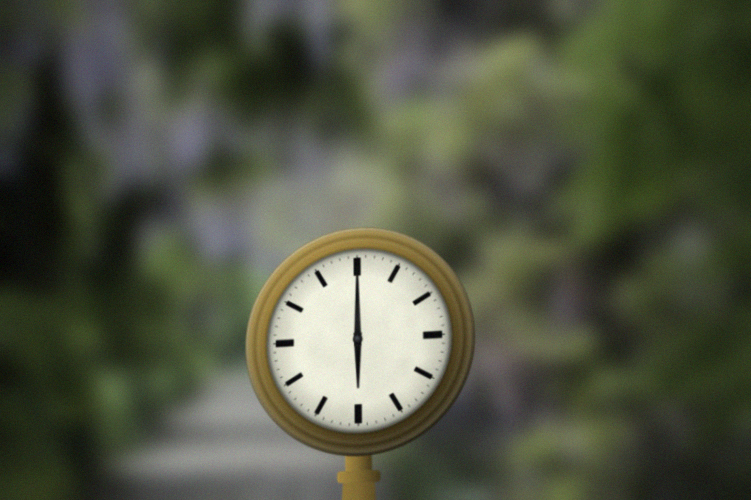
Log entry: 6 h 00 min
